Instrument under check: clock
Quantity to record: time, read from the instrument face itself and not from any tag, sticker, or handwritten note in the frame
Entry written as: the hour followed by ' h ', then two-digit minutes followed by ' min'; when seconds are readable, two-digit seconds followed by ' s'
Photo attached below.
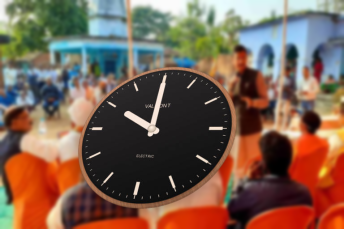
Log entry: 10 h 00 min
